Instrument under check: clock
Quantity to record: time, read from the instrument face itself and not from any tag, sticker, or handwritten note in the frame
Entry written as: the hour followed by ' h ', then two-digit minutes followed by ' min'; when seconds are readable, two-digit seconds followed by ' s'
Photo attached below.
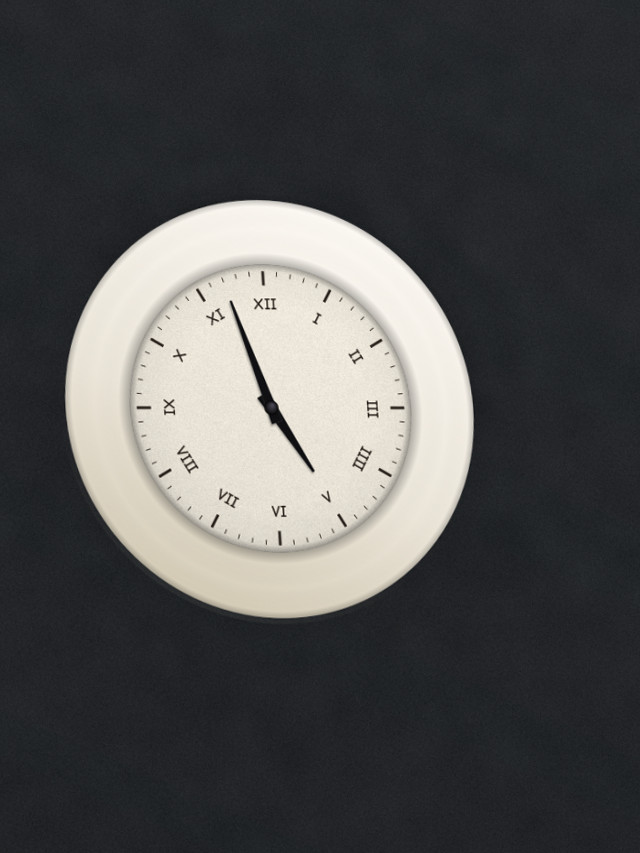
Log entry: 4 h 57 min
